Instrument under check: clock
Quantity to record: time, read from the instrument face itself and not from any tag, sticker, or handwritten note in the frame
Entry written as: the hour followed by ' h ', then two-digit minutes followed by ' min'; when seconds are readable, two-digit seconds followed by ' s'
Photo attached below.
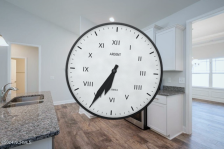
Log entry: 6 h 35 min
